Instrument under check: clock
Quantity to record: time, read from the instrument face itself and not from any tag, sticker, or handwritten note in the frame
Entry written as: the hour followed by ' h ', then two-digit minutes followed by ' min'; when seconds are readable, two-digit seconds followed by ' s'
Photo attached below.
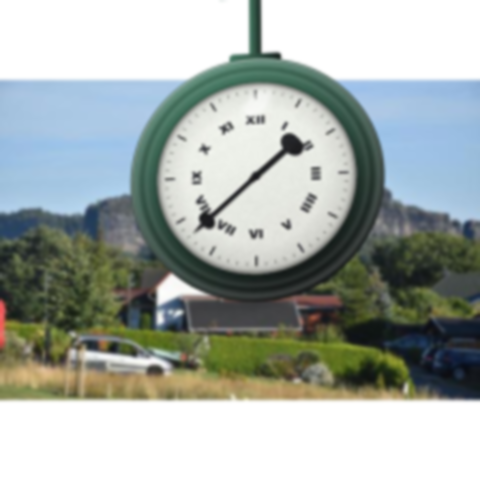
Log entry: 1 h 38 min
